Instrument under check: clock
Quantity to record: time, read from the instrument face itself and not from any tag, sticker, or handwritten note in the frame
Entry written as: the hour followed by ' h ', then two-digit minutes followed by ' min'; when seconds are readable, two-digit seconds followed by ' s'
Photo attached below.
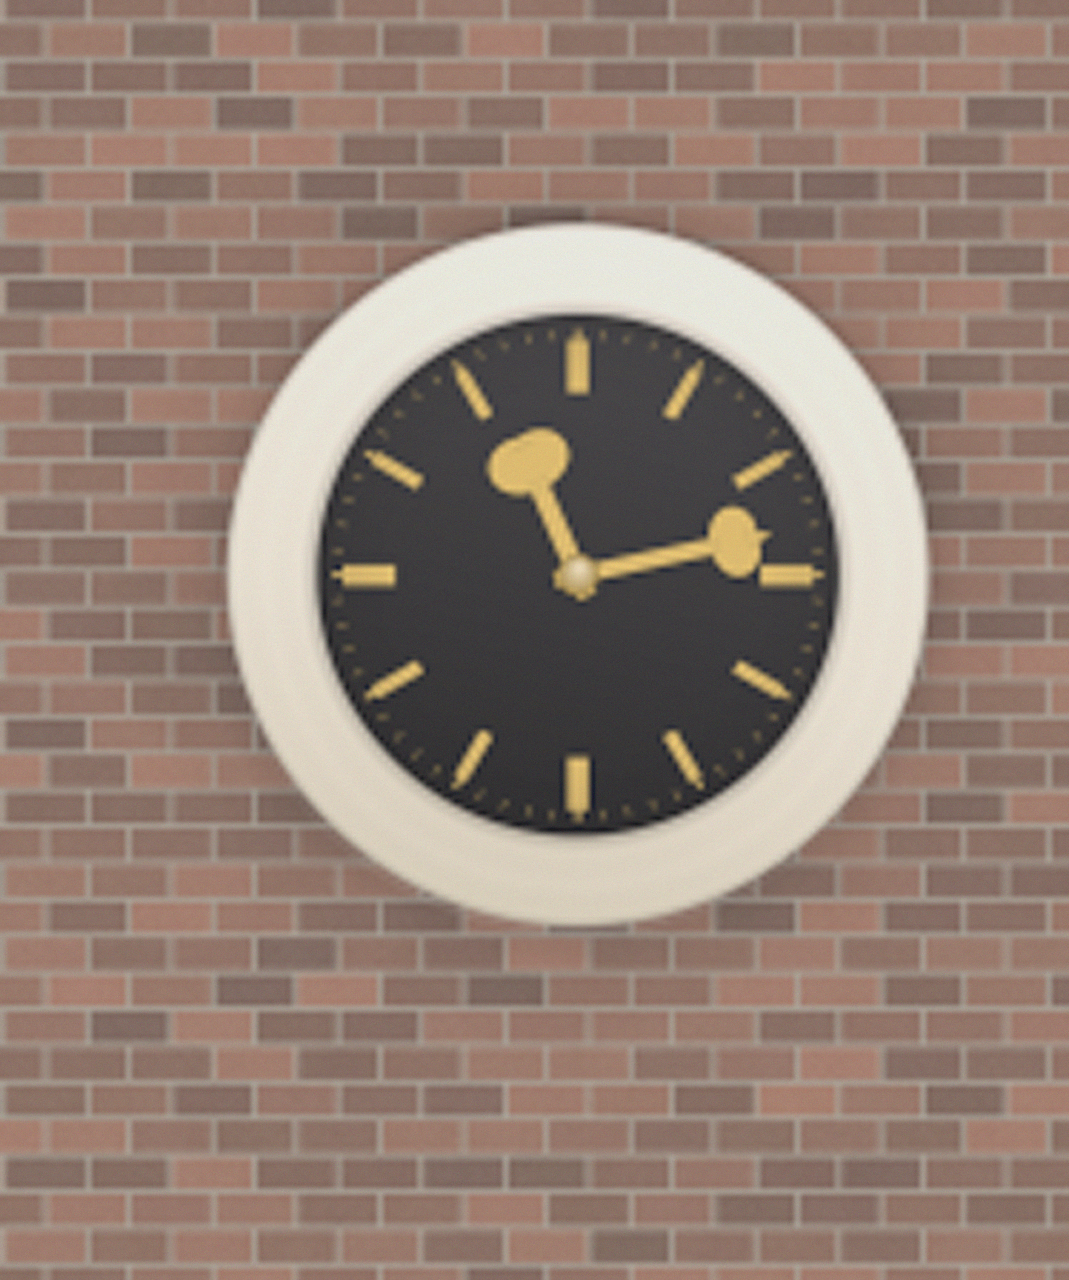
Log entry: 11 h 13 min
